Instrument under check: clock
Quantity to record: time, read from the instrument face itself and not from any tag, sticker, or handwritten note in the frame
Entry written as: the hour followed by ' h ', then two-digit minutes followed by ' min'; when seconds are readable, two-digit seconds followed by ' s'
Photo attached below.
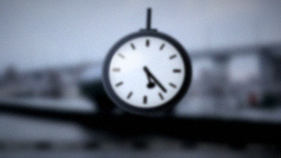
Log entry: 5 h 23 min
